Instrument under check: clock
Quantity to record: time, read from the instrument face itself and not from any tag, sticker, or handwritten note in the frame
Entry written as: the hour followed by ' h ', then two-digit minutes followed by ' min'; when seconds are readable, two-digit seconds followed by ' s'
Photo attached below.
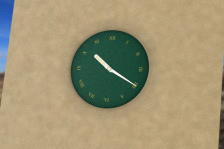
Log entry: 10 h 20 min
